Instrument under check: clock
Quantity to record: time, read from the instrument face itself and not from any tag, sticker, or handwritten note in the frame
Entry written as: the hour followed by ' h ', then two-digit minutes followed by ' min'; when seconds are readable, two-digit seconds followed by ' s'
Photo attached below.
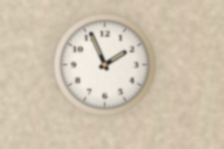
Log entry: 1 h 56 min
